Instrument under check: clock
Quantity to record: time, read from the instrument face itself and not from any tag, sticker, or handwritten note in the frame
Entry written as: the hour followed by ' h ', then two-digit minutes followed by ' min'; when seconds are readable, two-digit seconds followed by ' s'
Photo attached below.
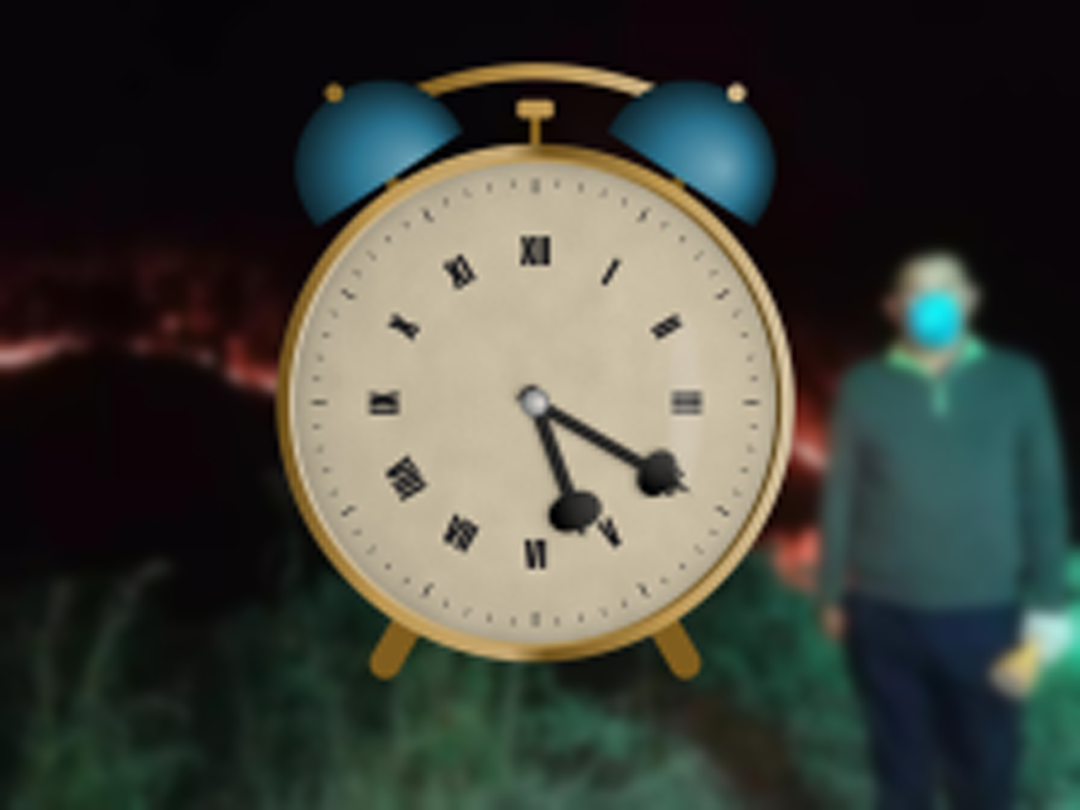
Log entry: 5 h 20 min
